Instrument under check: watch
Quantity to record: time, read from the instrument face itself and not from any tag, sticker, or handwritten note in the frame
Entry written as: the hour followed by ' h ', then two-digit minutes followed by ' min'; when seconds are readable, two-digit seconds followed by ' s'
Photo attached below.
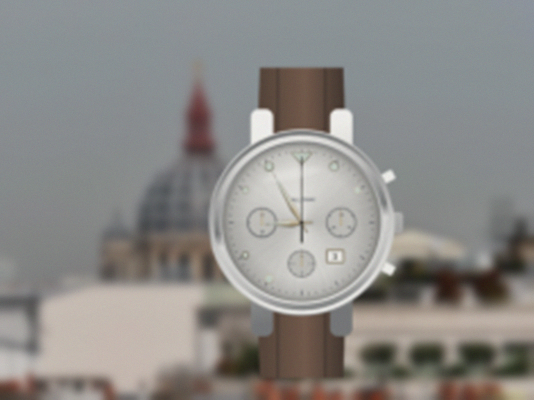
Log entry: 8 h 55 min
